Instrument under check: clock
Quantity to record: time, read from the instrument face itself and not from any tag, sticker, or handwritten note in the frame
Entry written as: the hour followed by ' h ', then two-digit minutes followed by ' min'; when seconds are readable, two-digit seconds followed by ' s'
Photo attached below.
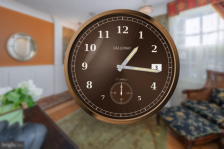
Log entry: 1 h 16 min
